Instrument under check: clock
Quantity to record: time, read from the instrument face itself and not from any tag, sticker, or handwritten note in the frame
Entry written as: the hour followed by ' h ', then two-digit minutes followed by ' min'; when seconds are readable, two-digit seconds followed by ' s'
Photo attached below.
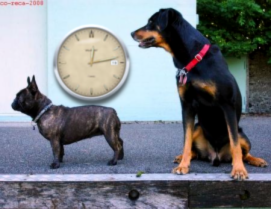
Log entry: 12 h 13 min
